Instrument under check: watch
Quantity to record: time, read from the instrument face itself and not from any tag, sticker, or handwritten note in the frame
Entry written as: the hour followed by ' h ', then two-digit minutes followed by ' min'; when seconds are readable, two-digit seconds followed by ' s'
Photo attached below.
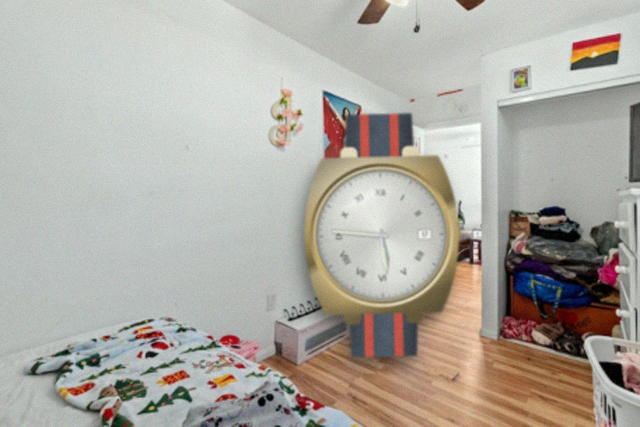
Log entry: 5 h 46 min
